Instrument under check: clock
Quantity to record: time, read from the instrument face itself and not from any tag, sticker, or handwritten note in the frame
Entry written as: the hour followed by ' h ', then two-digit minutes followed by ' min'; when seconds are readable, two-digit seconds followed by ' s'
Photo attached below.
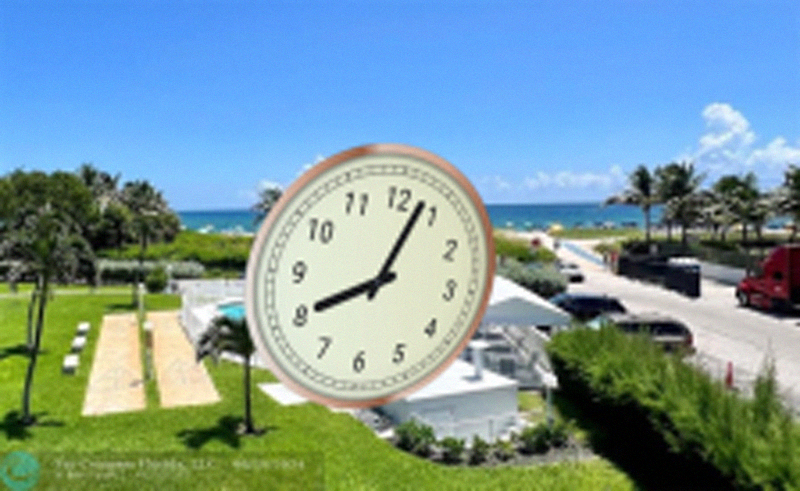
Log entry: 8 h 03 min
